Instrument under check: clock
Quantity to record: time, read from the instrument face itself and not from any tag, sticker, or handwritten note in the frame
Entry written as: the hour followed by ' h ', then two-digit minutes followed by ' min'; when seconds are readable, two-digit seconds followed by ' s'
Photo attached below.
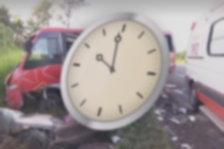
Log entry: 9 h 59 min
